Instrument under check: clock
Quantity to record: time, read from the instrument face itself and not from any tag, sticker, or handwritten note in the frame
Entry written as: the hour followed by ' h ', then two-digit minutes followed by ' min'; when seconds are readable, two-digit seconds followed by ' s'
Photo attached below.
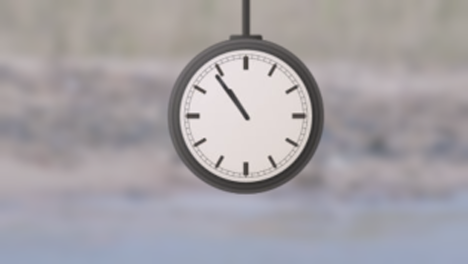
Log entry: 10 h 54 min
